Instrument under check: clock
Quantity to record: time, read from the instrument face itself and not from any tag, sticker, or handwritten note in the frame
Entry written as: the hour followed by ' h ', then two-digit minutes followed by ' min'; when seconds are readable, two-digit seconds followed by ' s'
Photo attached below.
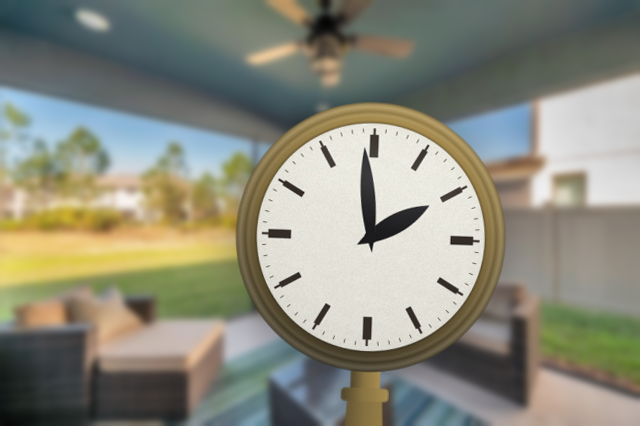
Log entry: 1 h 59 min
